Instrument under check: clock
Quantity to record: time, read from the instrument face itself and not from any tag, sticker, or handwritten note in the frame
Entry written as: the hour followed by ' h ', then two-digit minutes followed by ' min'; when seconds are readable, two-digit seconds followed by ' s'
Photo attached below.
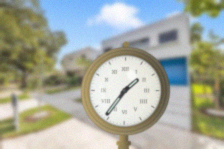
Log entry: 1 h 36 min
